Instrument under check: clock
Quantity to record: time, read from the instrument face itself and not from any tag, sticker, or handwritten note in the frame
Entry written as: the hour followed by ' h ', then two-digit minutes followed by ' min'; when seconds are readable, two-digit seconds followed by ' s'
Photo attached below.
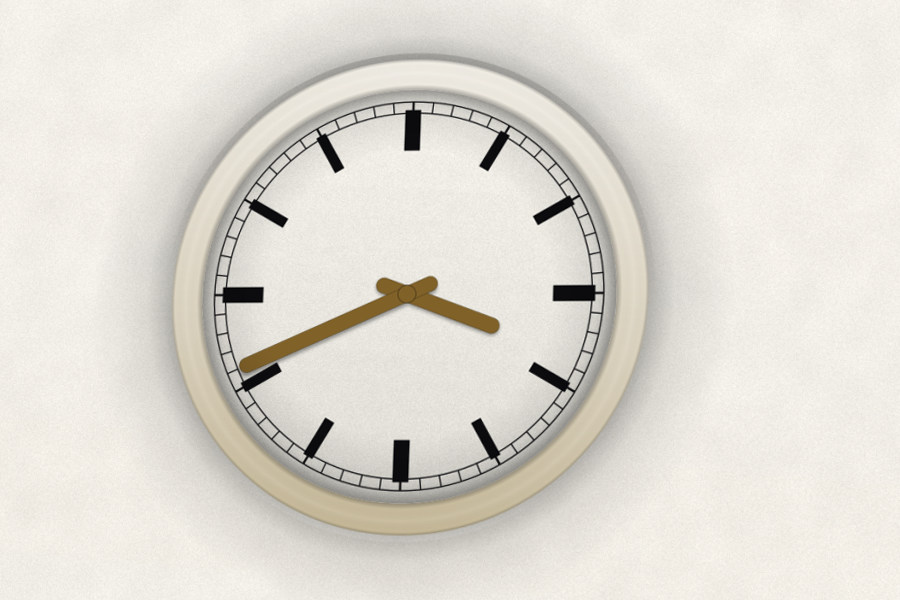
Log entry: 3 h 41 min
